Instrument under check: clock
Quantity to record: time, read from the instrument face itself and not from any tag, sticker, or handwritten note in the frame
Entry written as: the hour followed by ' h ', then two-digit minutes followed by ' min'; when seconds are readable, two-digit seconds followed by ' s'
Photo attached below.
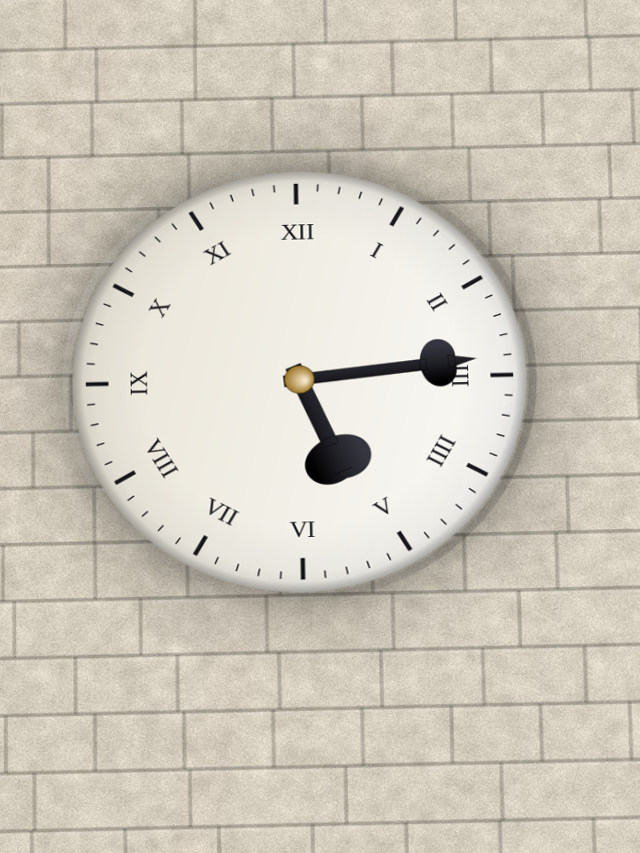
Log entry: 5 h 14 min
